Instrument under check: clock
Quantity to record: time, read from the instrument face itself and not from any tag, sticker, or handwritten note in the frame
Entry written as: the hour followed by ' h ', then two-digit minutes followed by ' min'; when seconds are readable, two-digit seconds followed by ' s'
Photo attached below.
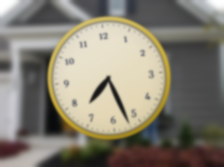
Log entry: 7 h 27 min
